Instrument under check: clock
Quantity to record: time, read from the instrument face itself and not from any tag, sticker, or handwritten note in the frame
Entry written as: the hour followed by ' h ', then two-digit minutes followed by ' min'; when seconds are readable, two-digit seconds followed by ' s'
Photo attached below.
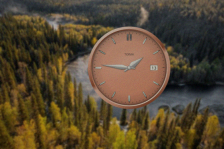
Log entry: 1 h 46 min
